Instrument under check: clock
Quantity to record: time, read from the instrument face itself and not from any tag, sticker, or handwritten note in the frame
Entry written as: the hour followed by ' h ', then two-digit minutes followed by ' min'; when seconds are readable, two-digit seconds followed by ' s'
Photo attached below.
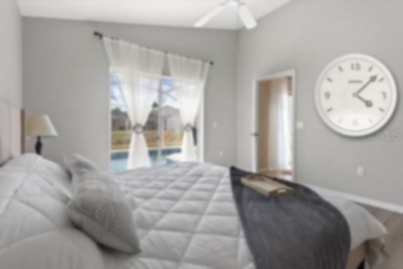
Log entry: 4 h 08 min
